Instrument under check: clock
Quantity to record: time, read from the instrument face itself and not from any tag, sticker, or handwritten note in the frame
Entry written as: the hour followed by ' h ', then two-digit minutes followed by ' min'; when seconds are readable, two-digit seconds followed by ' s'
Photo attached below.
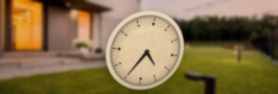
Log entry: 4 h 35 min
